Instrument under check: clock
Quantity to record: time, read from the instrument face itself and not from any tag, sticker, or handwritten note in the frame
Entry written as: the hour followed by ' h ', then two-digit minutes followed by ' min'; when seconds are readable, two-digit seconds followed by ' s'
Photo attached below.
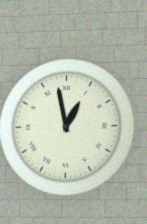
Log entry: 12 h 58 min
